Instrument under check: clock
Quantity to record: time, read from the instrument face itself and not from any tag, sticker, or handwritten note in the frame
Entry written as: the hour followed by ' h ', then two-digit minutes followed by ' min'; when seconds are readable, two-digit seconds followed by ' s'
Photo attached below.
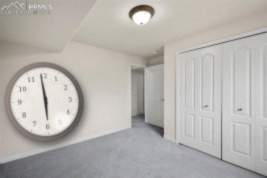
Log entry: 5 h 59 min
